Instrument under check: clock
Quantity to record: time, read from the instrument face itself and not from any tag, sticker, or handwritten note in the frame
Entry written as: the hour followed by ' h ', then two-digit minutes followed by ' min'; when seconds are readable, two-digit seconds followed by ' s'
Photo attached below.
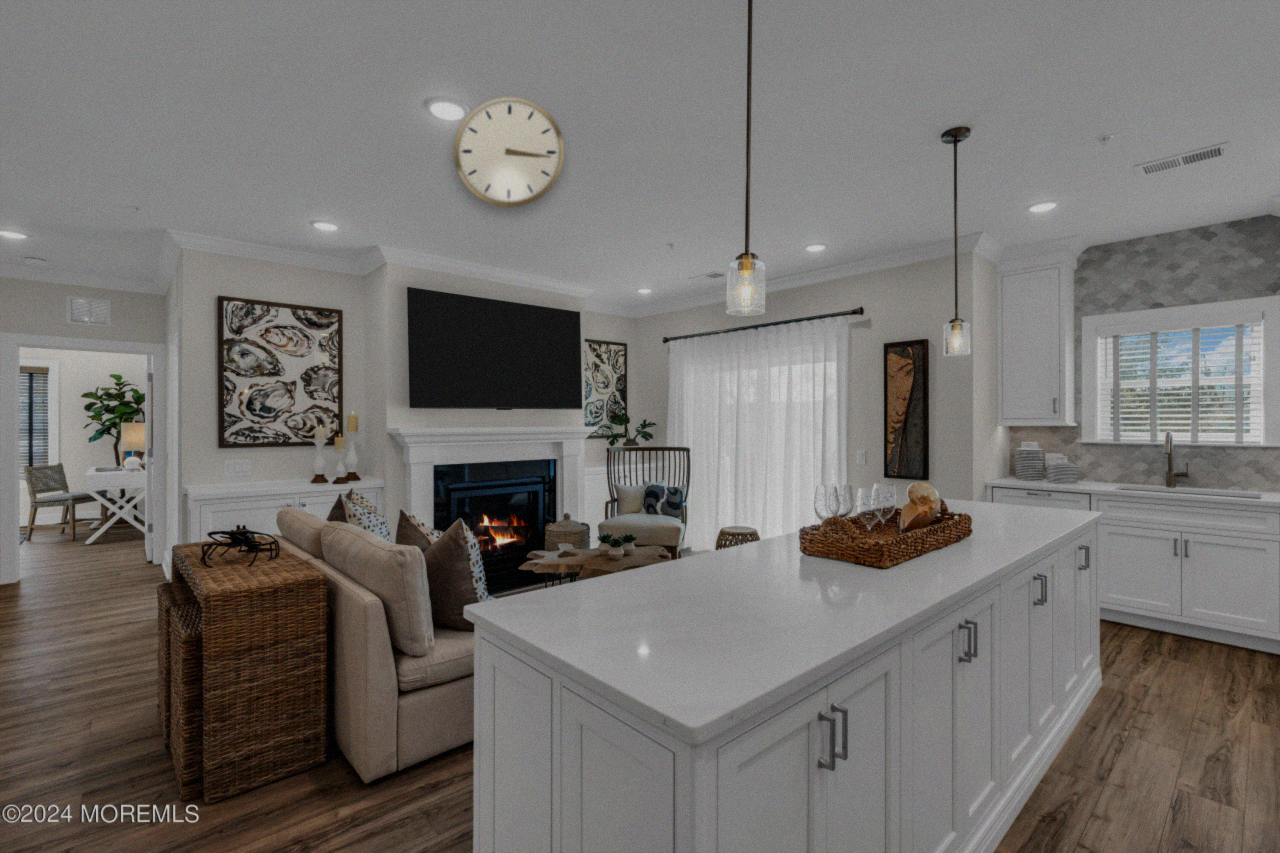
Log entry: 3 h 16 min
